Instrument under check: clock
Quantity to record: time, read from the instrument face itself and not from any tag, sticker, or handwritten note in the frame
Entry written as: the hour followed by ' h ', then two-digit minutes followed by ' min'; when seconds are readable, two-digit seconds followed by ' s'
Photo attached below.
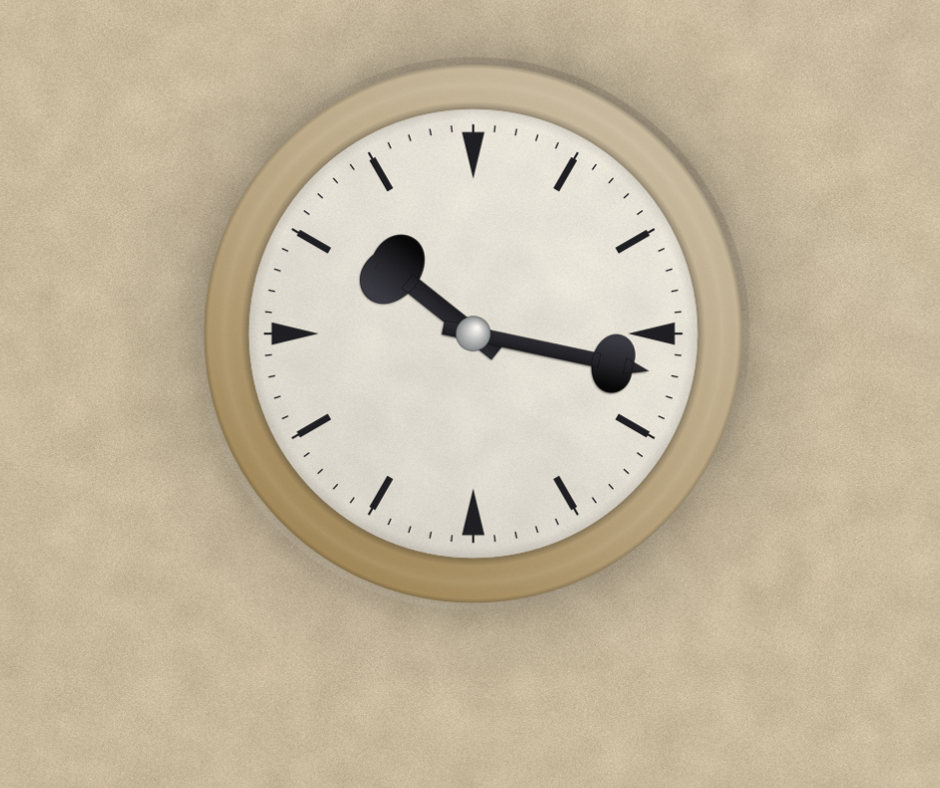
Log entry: 10 h 17 min
